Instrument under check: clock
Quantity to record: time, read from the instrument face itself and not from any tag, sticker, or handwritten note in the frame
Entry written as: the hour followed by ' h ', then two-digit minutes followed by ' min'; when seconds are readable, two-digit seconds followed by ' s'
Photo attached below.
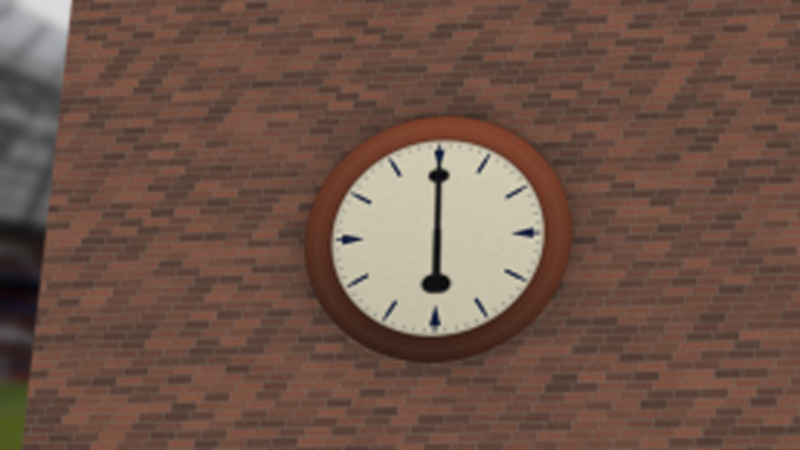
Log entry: 6 h 00 min
